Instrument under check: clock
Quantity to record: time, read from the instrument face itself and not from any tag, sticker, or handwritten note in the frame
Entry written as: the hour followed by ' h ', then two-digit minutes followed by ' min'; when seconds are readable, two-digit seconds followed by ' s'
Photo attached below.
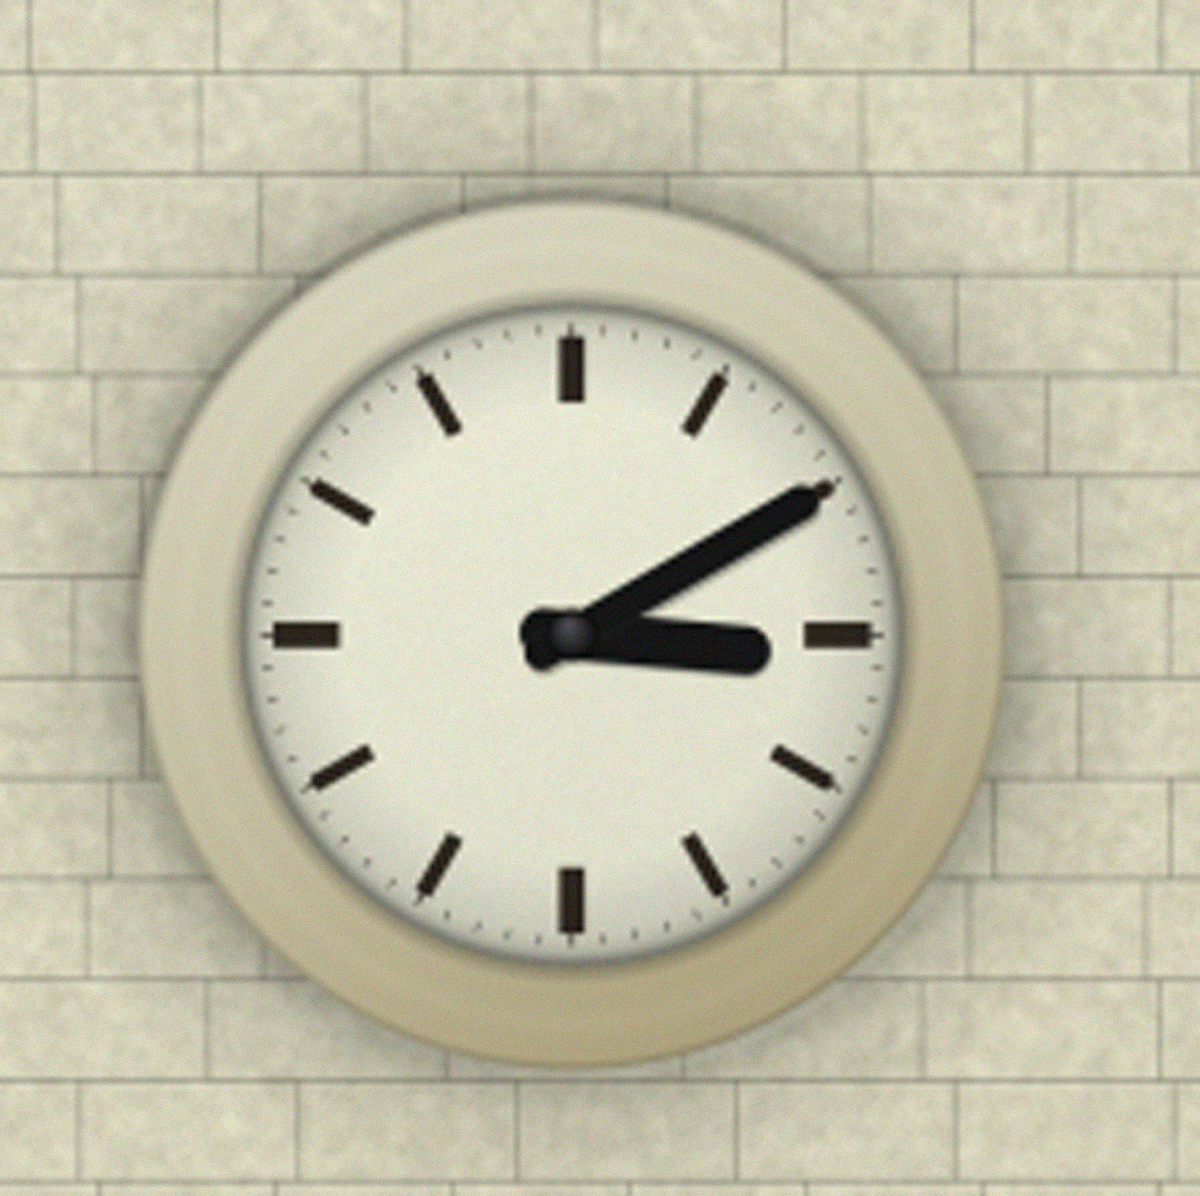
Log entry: 3 h 10 min
